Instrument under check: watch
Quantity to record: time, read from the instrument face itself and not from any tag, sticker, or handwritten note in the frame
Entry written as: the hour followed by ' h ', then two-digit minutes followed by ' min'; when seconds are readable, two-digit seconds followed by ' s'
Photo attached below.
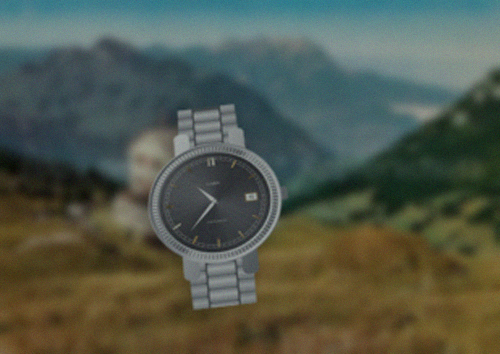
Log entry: 10 h 37 min
